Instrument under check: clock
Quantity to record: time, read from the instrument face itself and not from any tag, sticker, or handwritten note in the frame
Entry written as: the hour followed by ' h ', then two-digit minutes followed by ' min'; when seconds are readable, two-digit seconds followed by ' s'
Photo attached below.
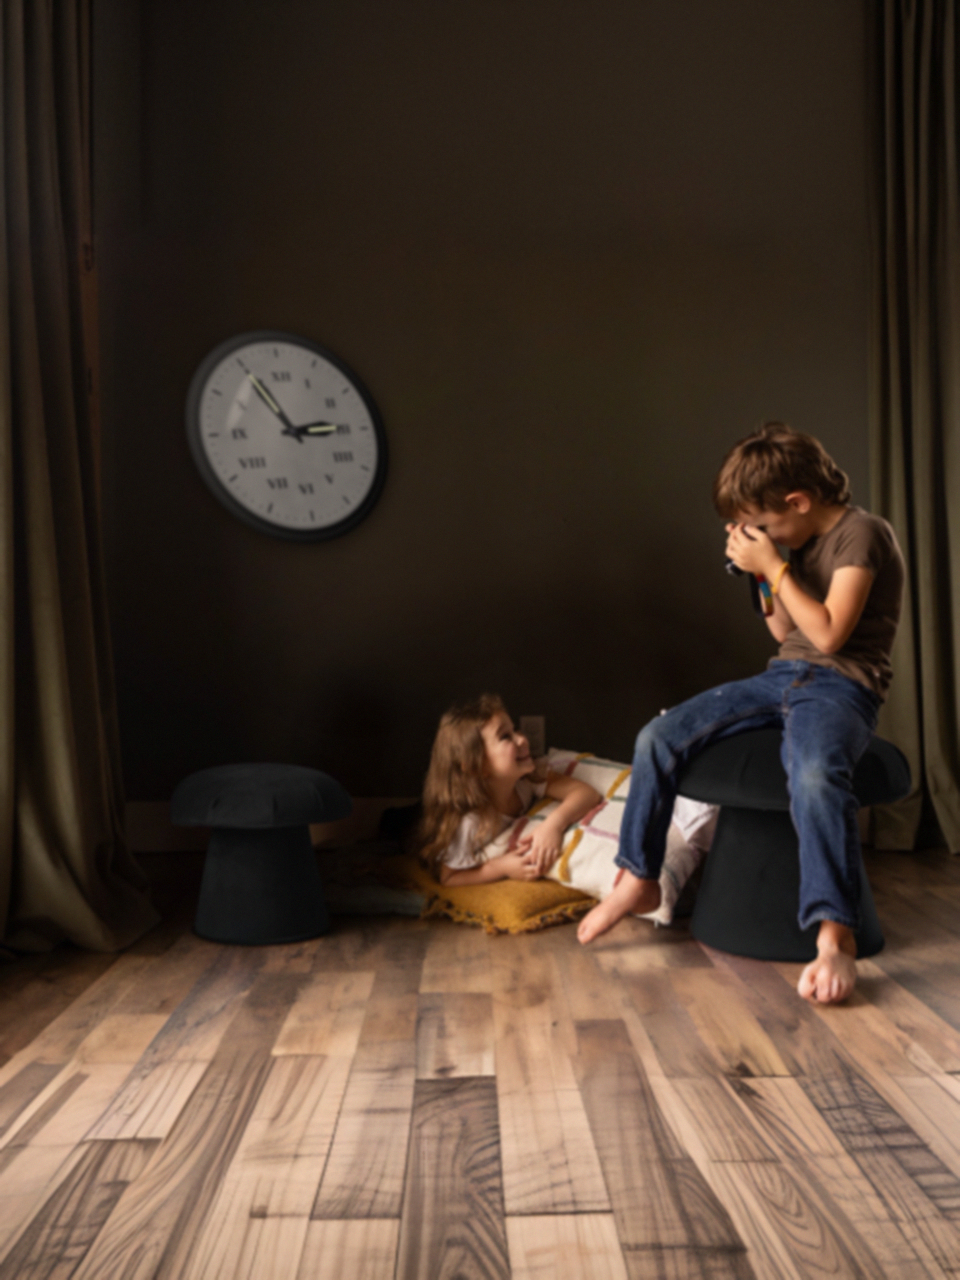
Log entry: 2 h 55 min
